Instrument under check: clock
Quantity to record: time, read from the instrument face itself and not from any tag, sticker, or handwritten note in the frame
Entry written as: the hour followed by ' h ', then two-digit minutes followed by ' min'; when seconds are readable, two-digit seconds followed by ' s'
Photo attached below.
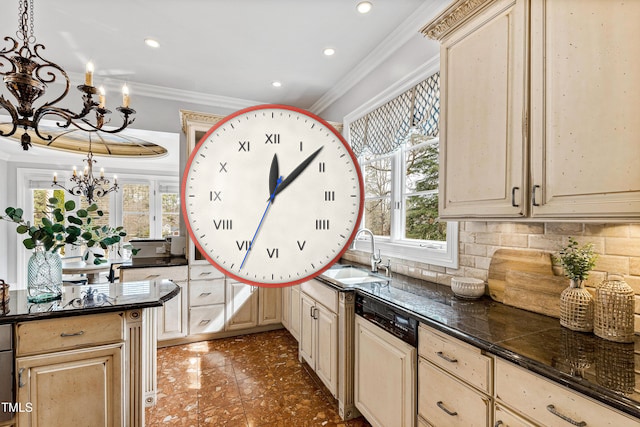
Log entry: 12 h 07 min 34 s
